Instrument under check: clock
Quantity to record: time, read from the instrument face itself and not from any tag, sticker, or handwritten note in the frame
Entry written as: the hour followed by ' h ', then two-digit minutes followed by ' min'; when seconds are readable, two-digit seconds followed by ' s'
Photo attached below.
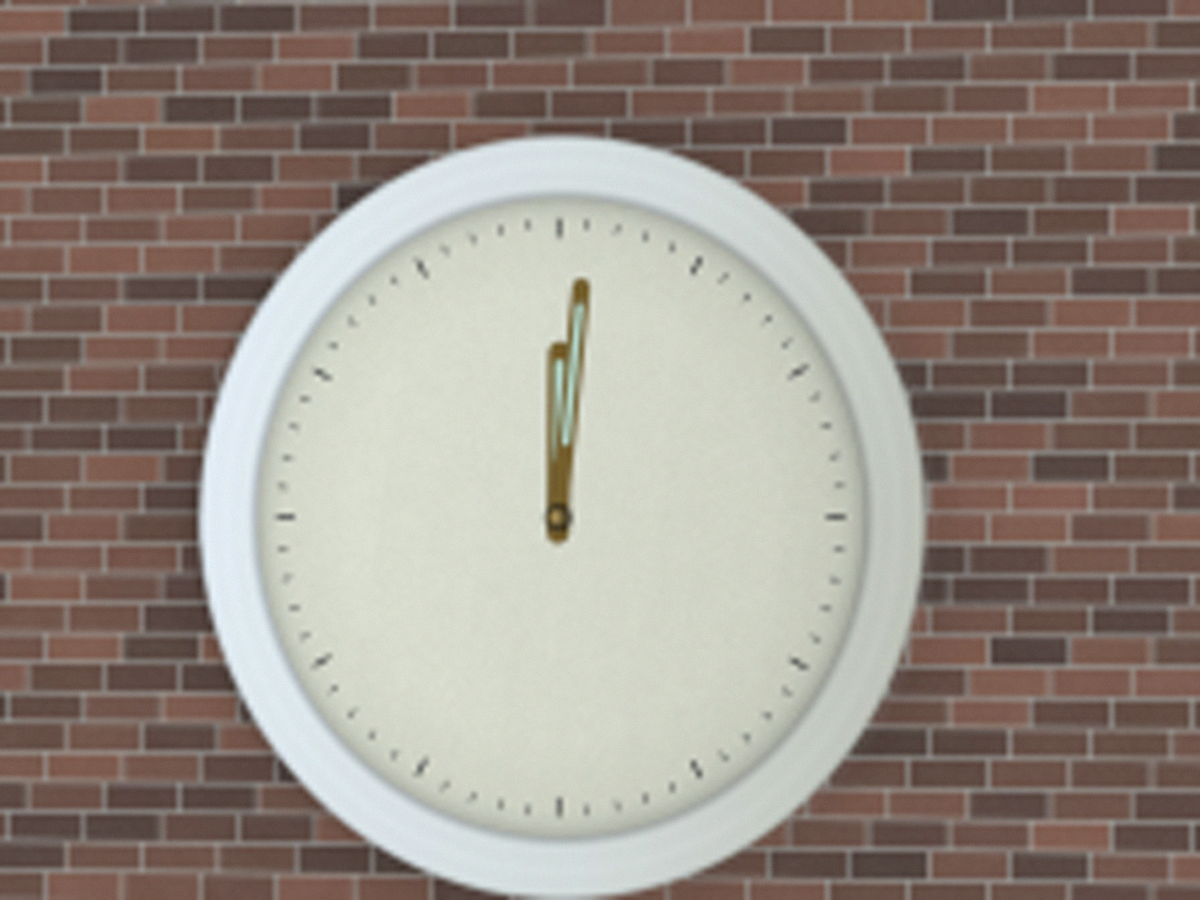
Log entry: 12 h 01 min
